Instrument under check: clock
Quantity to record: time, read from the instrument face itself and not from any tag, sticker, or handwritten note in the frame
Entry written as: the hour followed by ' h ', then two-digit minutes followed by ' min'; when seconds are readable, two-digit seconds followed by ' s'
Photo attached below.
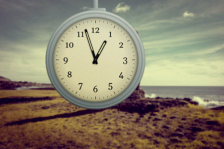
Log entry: 12 h 57 min
